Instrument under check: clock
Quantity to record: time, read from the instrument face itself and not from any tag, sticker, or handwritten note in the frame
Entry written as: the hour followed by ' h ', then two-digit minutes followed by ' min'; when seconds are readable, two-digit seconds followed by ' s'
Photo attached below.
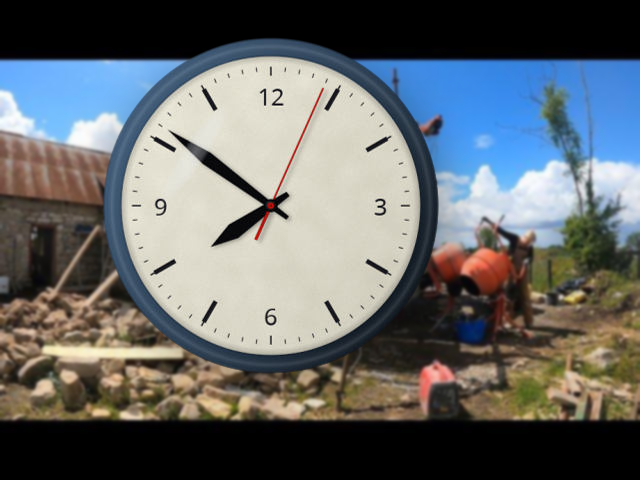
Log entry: 7 h 51 min 04 s
